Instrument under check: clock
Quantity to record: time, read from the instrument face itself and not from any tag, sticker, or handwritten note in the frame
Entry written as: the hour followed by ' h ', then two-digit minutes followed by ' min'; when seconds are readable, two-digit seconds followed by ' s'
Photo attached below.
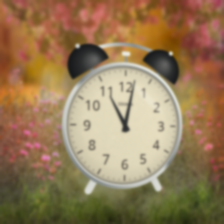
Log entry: 11 h 02 min
